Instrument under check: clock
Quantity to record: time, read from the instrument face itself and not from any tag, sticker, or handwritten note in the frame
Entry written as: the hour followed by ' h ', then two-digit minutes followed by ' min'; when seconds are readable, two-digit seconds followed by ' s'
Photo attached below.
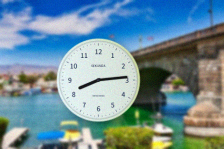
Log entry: 8 h 14 min
